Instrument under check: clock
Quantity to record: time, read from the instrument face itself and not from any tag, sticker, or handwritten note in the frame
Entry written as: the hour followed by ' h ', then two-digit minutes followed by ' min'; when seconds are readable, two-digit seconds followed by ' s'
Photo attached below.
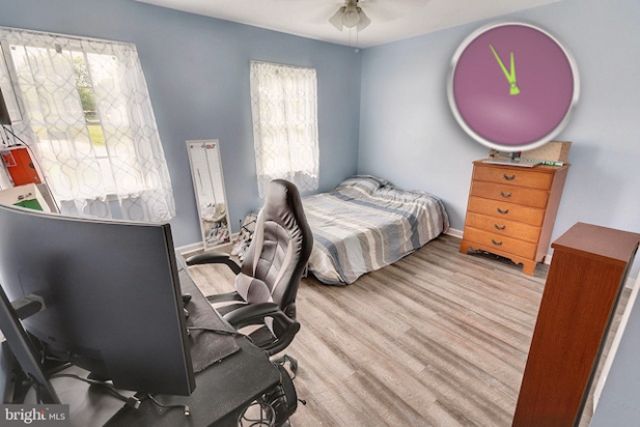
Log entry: 11 h 55 min
